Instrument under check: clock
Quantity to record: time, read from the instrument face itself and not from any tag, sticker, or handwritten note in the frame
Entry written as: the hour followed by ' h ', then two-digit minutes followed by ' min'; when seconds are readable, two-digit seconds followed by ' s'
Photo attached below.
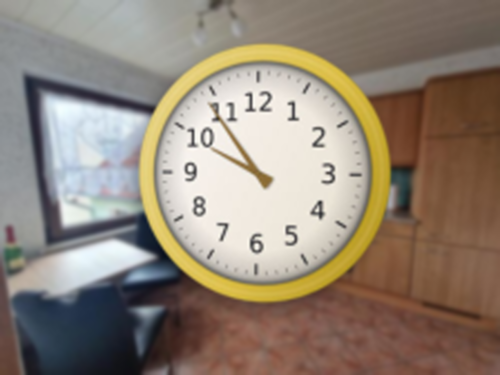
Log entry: 9 h 54 min
